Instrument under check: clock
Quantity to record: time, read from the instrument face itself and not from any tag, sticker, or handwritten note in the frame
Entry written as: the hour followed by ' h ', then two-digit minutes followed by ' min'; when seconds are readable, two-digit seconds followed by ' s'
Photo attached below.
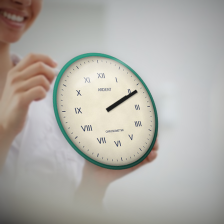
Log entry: 2 h 11 min
